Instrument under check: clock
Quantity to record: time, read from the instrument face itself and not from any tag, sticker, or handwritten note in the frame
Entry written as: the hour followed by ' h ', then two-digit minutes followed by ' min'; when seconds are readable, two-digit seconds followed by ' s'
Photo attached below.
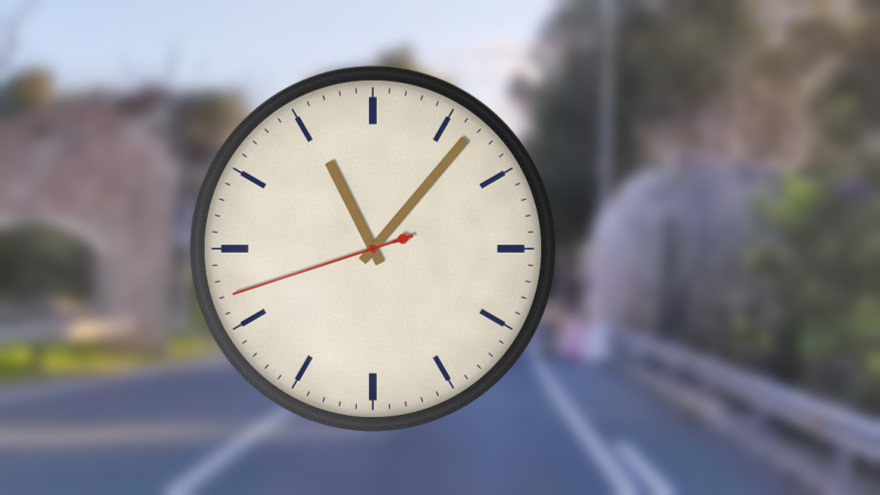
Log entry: 11 h 06 min 42 s
